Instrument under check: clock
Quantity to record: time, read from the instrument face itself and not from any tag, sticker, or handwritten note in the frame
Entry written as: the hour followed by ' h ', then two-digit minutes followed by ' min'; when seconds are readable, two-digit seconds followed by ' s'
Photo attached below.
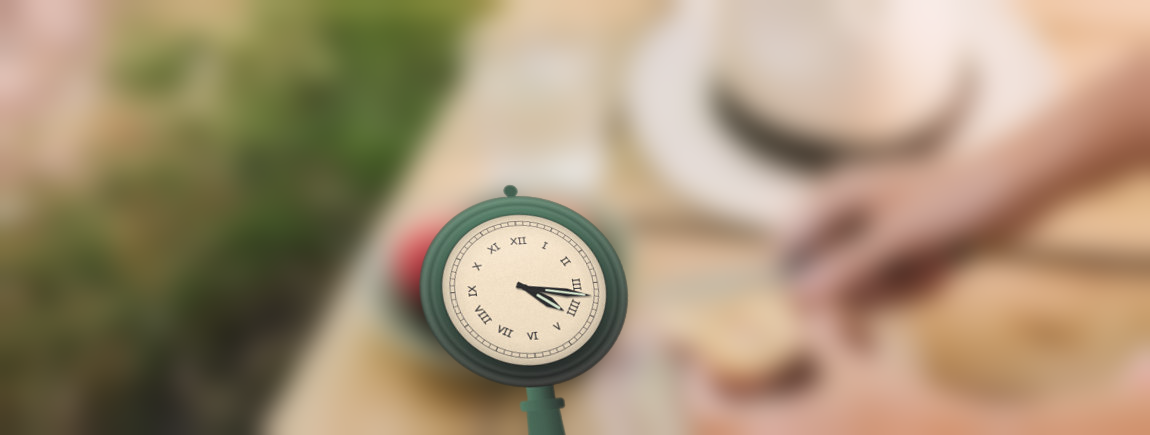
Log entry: 4 h 17 min
